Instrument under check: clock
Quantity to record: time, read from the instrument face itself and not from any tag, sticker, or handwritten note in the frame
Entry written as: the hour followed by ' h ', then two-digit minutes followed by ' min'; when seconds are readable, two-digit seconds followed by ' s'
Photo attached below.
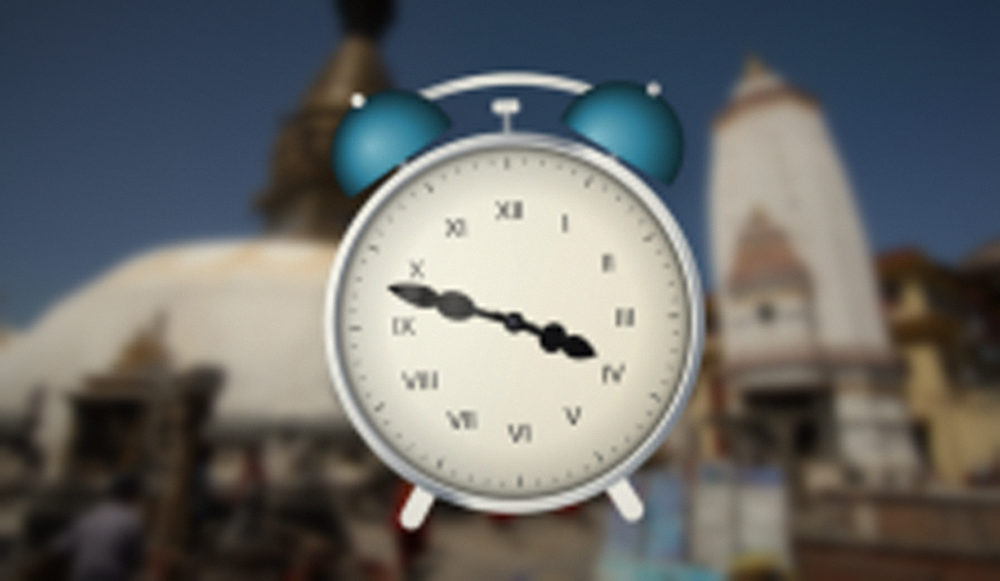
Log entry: 3 h 48 min
